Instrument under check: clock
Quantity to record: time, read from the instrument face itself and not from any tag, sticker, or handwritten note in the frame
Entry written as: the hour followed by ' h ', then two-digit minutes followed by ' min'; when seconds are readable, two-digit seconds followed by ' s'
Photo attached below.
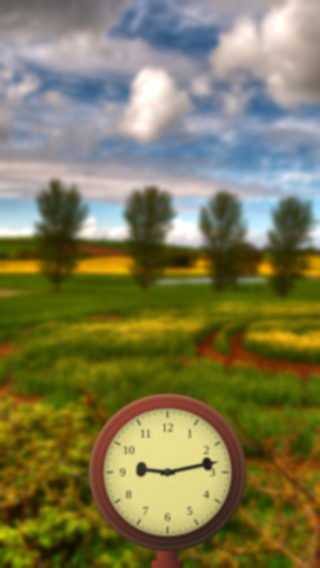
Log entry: 9 h 13 min
